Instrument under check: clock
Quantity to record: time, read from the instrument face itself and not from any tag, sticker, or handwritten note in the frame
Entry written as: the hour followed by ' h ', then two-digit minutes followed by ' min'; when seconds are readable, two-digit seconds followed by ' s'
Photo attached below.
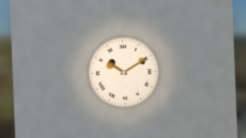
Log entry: 10 h 10 min
